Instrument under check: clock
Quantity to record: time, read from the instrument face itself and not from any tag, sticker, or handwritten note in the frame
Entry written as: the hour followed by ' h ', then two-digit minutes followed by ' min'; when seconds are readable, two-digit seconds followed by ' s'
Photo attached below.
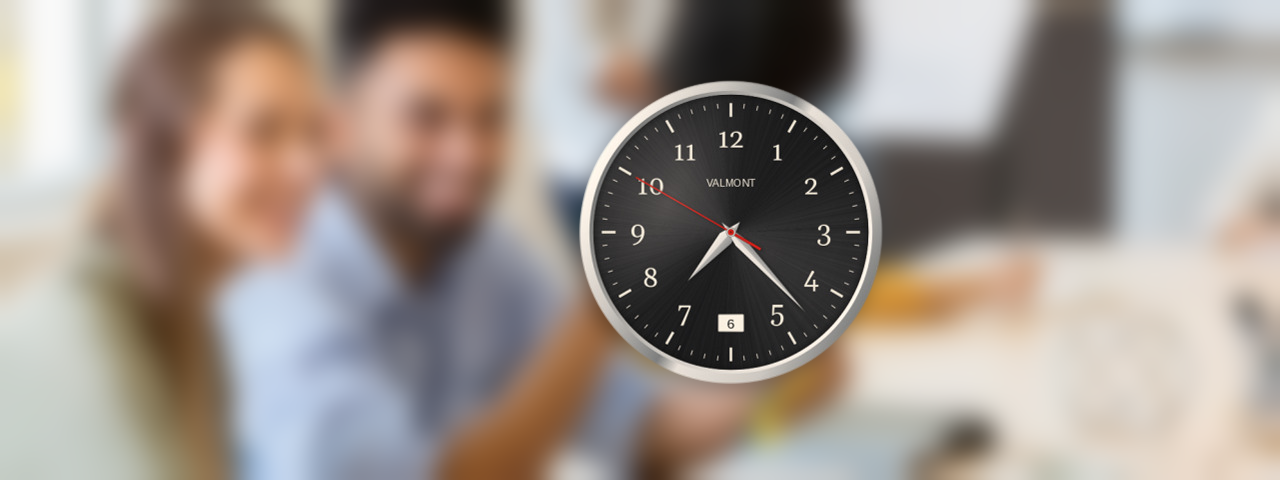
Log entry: 7 h 22 min 50 s
